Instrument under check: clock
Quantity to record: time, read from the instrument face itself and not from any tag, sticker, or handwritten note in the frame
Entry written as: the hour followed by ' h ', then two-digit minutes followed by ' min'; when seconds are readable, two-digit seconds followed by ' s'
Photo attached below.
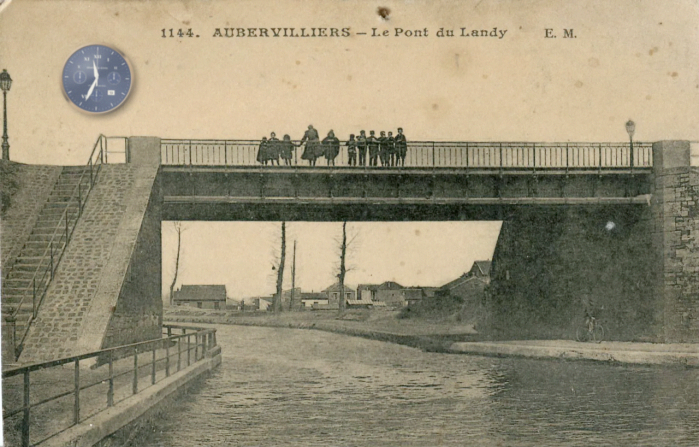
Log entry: 11 h 34 min
